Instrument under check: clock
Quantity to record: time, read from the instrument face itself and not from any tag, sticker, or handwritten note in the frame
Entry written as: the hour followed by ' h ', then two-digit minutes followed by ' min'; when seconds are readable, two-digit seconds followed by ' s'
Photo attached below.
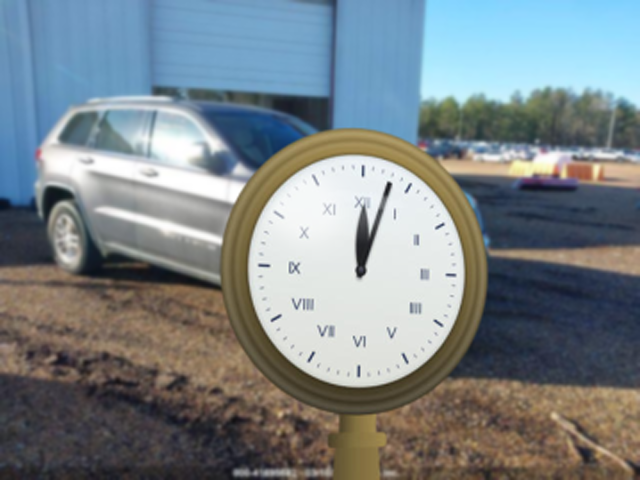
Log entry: 12 h 03 min
